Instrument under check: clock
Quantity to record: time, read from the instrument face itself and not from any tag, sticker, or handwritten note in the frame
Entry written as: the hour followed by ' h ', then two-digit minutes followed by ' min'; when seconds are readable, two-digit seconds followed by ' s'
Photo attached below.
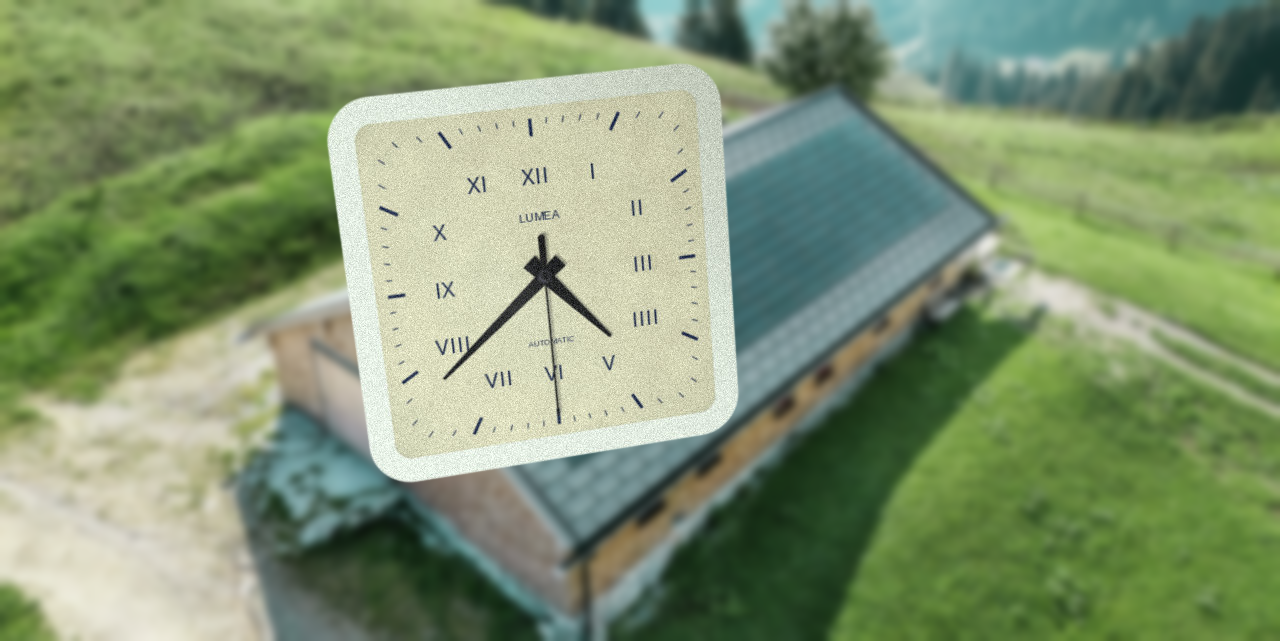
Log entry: 4 h 38 min 30 s
